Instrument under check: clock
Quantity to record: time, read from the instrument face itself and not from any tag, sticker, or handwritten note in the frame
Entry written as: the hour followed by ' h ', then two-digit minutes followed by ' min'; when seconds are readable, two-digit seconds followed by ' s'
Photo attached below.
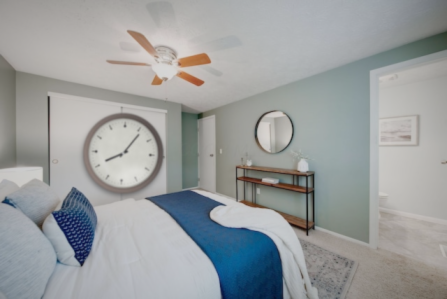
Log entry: 8 h 06 min
